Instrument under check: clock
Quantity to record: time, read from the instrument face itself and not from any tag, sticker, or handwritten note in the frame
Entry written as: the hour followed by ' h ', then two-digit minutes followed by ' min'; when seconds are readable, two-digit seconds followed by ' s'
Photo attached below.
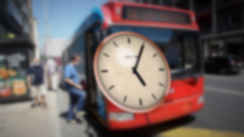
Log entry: 5 h 05 min
